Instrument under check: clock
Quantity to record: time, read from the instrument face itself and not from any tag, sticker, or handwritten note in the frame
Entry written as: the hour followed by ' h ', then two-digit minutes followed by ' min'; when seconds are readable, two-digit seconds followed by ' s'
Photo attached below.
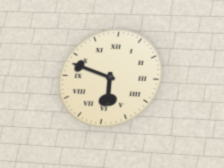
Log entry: 5 h 48 min
